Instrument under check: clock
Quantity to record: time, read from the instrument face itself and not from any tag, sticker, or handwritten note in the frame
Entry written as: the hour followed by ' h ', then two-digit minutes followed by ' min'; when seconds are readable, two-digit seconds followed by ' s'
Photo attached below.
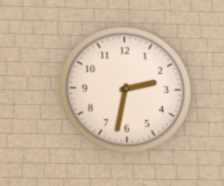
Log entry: 2 h 32 min
